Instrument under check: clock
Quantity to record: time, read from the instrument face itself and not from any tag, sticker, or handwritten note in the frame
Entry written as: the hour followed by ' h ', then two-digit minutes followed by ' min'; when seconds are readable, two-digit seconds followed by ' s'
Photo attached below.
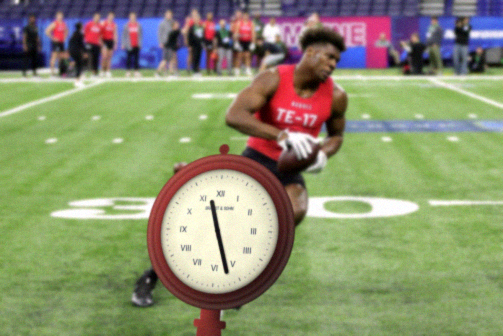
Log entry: 11 h 27 min
